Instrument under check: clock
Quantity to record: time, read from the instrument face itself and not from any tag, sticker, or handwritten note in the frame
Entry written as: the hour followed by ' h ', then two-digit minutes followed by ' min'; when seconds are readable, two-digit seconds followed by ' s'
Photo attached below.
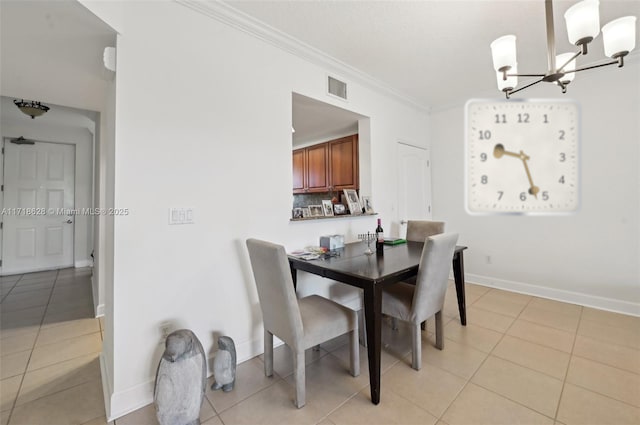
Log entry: 9 h 27 min
